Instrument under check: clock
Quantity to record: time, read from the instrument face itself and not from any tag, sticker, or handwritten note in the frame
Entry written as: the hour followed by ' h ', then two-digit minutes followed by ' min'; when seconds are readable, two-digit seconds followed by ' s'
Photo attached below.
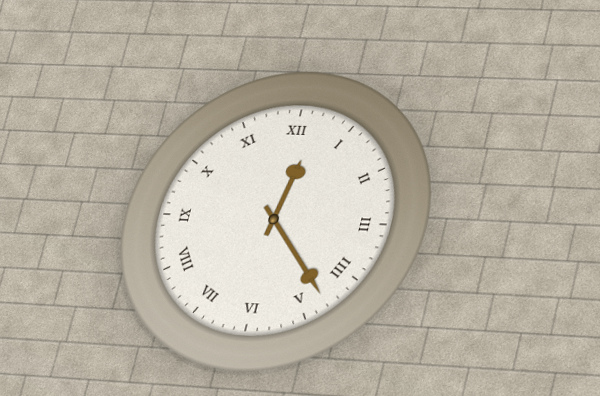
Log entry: 12 h 23 min
